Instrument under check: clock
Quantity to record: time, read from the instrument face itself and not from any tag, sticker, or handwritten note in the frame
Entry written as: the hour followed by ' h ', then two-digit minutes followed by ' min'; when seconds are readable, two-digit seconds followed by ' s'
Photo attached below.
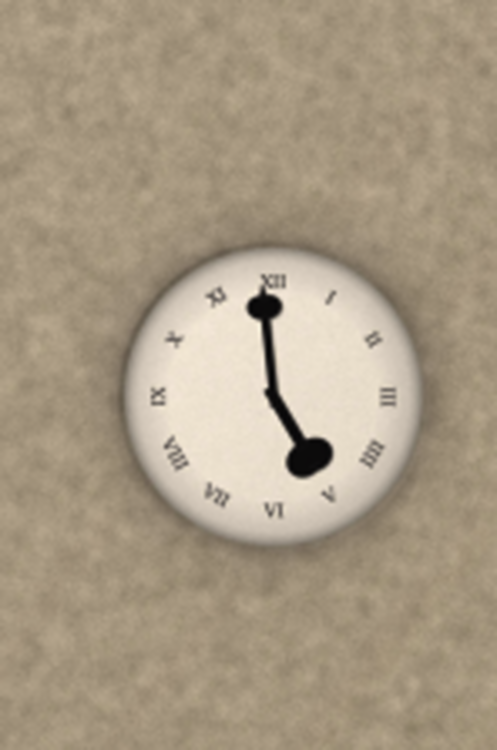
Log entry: 4 h 59 min
